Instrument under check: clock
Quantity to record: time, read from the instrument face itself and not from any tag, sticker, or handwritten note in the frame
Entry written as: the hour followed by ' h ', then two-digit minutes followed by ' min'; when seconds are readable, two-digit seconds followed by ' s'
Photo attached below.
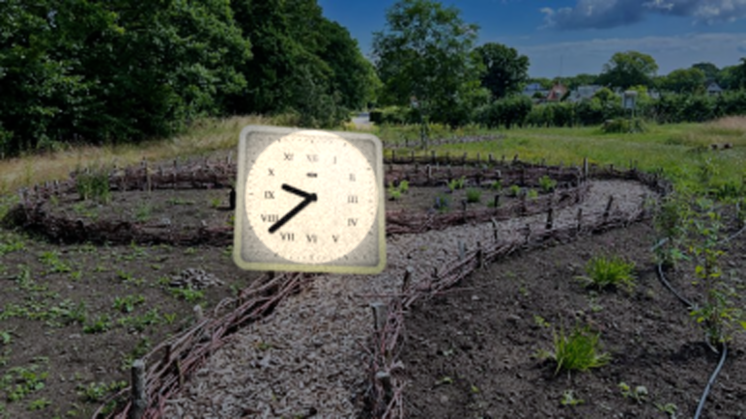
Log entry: 9 h 38 min
